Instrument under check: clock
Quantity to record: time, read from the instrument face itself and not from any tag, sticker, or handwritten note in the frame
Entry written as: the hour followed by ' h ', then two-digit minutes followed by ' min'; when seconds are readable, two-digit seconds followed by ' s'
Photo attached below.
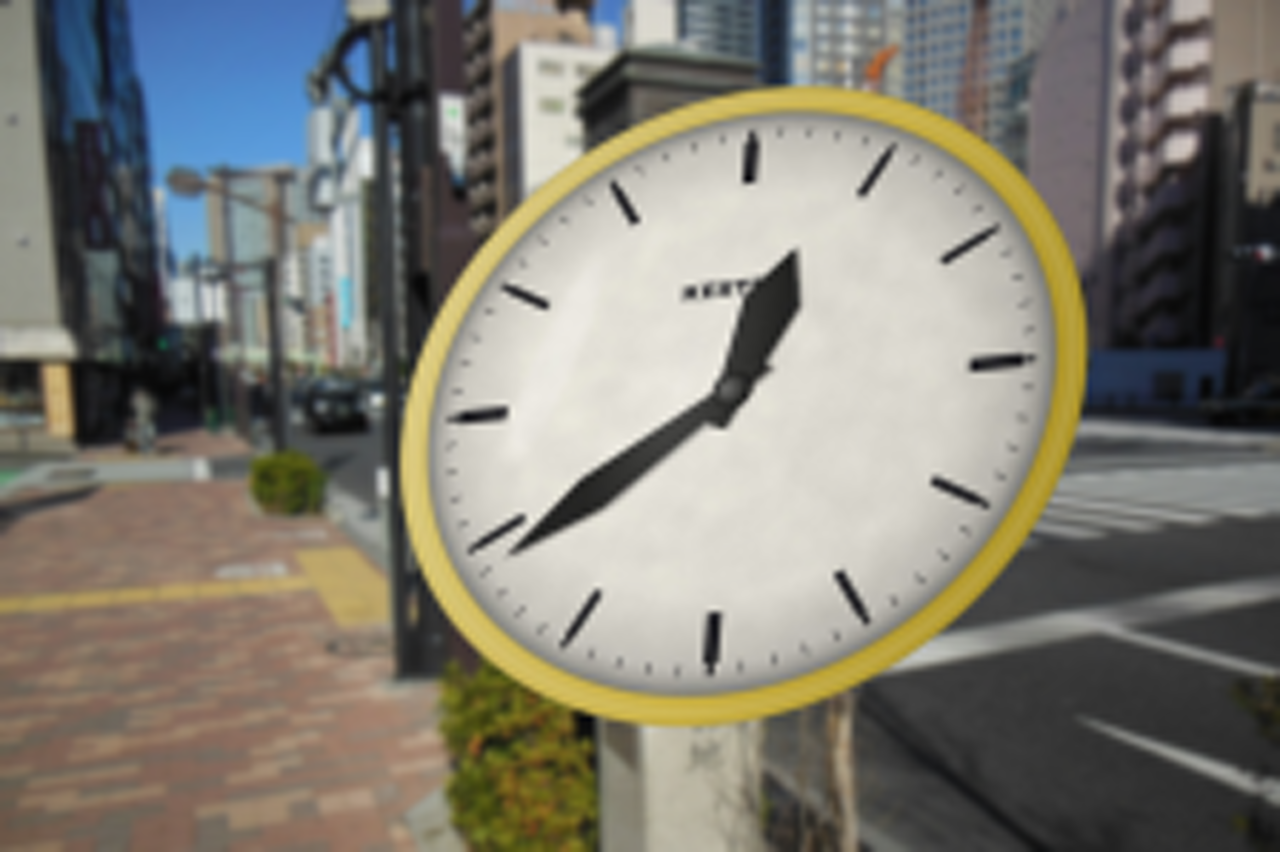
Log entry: 12 h 39 min
